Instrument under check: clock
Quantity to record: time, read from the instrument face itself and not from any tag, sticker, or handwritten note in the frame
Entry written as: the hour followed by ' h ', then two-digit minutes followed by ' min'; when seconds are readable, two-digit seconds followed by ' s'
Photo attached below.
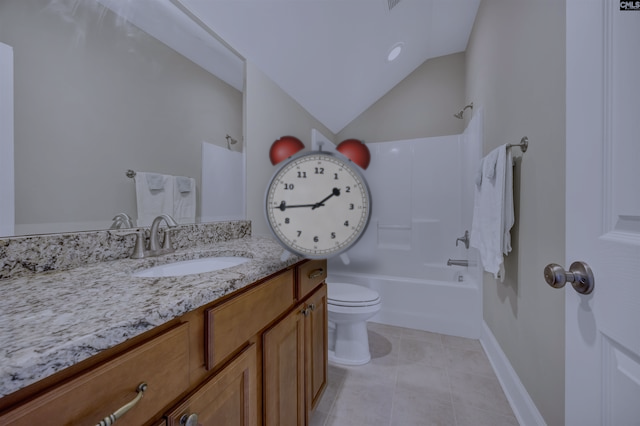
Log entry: 1 h 44 min
